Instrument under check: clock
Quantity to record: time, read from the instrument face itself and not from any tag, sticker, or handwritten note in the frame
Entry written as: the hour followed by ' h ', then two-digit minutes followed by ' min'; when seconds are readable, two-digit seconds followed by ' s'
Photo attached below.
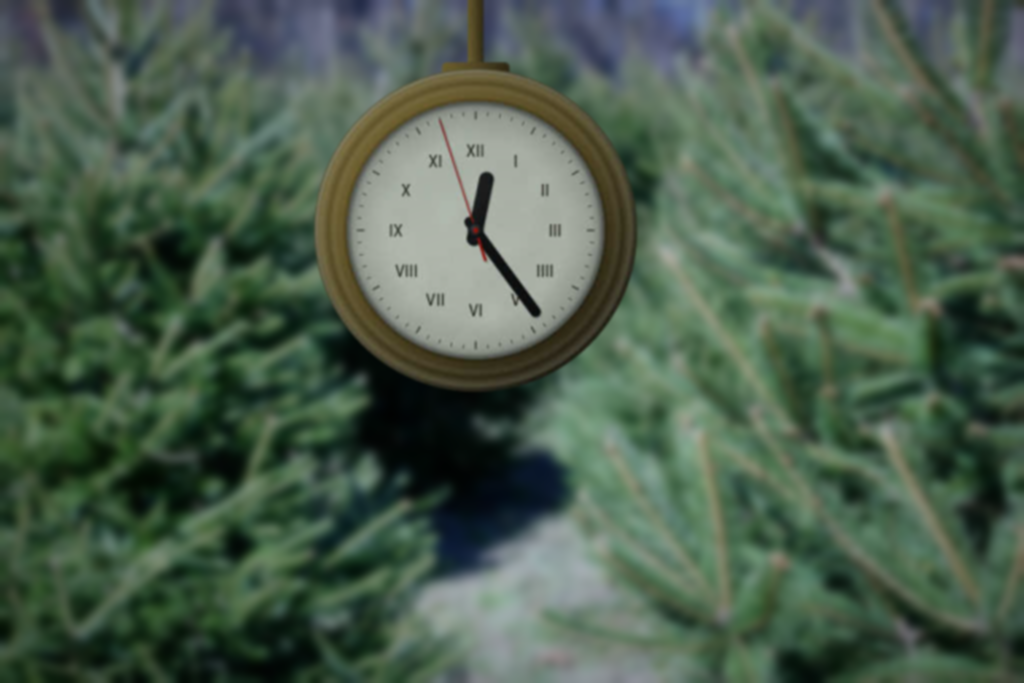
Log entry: 12 h 23 min 57 s
